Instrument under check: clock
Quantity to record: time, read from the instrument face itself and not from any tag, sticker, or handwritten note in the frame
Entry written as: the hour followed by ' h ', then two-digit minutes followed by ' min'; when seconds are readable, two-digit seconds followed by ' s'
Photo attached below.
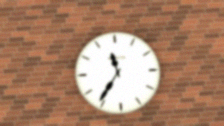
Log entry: 11 h 36 min
